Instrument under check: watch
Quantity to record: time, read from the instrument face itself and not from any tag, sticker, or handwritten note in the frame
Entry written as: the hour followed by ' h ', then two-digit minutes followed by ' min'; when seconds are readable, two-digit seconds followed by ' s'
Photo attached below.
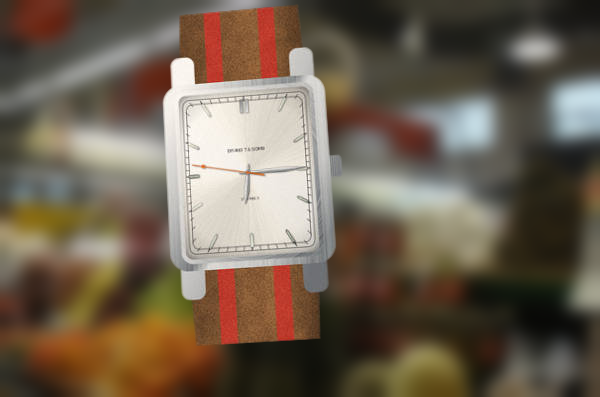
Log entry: 6 h 14 min 47 s
